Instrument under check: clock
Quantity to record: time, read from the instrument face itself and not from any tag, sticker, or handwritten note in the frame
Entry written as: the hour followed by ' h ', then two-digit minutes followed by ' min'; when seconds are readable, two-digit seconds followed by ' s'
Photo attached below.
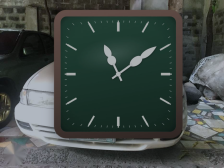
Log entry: 11 h 09 min
